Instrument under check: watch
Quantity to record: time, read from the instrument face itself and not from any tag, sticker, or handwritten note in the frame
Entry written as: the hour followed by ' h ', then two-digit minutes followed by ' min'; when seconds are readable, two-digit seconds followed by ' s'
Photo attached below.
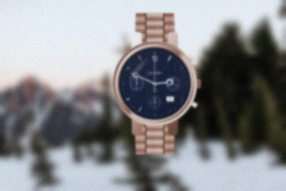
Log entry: 2 h 49 min
